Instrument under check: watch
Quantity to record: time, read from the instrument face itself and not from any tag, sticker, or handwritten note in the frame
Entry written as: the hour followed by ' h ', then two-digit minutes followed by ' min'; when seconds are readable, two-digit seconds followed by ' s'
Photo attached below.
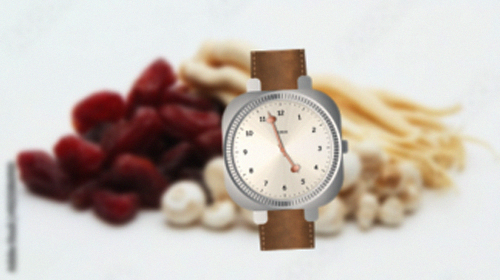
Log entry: 4 h 57 min
